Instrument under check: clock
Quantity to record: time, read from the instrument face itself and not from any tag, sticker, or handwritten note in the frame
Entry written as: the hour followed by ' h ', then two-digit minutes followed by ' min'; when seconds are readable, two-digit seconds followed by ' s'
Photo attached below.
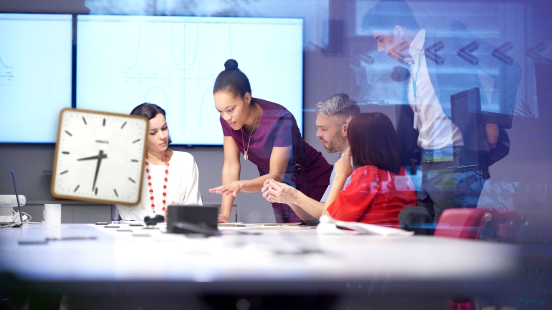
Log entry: 8 h 31 min
